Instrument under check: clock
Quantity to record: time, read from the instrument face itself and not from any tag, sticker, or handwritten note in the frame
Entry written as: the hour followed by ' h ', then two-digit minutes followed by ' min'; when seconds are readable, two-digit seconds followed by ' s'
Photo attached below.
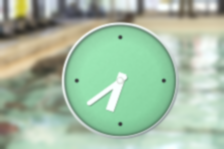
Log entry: 6 h 39 min
